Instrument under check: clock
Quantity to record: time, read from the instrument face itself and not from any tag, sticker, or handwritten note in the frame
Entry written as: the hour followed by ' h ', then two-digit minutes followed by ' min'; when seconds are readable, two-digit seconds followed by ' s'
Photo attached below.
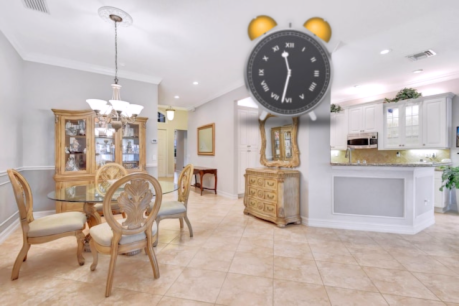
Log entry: 11 h 32 min
